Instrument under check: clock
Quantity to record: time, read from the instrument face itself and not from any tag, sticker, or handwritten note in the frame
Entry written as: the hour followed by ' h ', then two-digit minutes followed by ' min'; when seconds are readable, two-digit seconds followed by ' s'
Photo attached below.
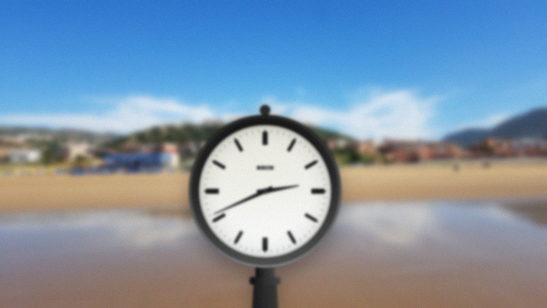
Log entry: 2 h 41 min
